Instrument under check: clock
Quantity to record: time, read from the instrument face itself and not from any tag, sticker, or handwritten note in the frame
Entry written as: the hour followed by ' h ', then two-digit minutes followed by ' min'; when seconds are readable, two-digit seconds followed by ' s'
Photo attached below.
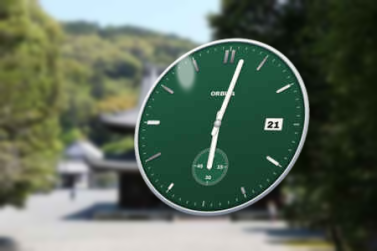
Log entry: 6 h 02 min
